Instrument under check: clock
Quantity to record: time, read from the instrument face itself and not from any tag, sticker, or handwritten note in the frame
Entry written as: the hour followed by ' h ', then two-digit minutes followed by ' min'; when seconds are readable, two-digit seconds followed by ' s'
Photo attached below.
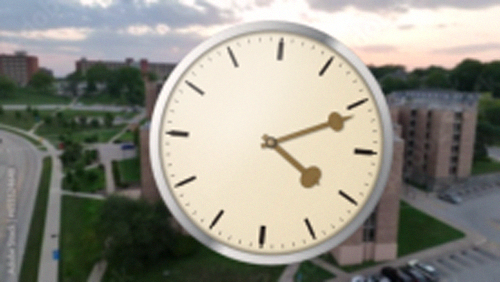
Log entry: 4 h 11 min
